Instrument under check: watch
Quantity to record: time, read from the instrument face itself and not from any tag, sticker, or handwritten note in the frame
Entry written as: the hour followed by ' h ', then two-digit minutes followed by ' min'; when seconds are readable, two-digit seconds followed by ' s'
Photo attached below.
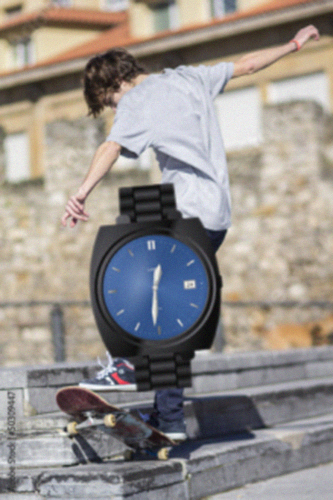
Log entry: 12 h 31 min
